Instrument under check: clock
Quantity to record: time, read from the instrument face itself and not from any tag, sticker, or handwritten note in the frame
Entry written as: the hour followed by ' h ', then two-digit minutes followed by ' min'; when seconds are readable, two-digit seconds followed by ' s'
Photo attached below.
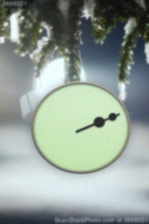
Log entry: 2 h 11 min
